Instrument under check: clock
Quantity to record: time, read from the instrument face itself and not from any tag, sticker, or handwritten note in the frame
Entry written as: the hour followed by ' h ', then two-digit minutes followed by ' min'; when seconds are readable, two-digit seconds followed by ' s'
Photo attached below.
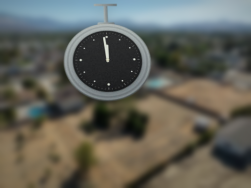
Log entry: 11 h 59 min
